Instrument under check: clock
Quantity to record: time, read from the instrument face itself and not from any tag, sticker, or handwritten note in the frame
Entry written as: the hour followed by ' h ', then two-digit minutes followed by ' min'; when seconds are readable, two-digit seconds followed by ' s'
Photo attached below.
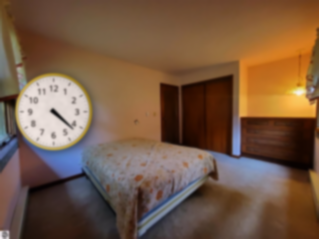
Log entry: 4 h 22 min
